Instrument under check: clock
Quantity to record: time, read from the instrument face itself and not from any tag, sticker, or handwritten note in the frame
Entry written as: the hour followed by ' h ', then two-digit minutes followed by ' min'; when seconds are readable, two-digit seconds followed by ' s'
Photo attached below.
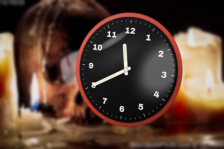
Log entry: 11 h 40 min
